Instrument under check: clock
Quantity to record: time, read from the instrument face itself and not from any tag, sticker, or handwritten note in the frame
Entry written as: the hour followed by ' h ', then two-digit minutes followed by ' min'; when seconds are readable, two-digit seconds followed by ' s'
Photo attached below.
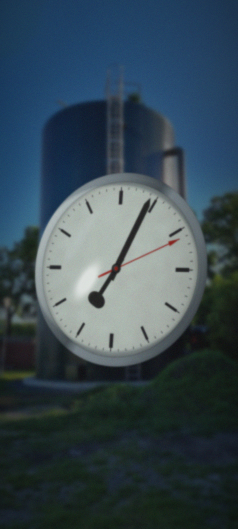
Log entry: 7 h 04 min 11 s
